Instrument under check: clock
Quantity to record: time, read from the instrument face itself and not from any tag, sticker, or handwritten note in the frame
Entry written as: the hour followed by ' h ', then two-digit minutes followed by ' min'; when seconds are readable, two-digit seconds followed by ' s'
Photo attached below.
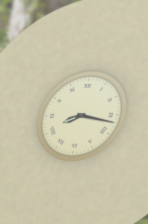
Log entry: 8 h 17 min
